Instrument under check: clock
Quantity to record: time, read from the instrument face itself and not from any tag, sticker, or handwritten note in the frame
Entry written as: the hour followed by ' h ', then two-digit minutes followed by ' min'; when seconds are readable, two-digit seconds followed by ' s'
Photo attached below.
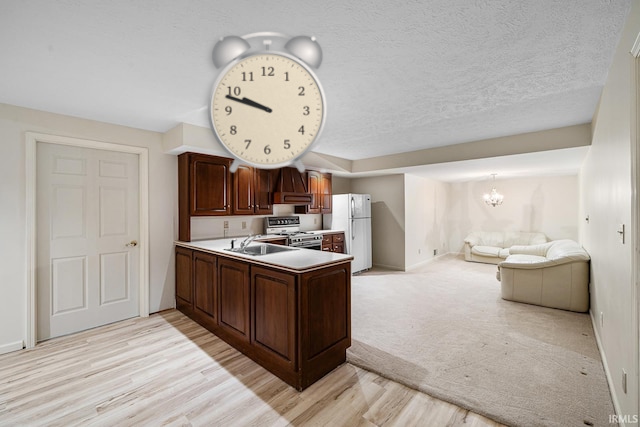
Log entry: 9 h 48 min
